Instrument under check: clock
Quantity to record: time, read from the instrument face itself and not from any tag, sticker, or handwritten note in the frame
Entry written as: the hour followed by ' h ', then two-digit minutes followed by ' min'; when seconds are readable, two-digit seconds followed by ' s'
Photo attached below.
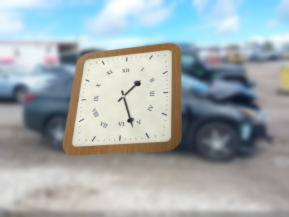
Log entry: 1 h 27 min
